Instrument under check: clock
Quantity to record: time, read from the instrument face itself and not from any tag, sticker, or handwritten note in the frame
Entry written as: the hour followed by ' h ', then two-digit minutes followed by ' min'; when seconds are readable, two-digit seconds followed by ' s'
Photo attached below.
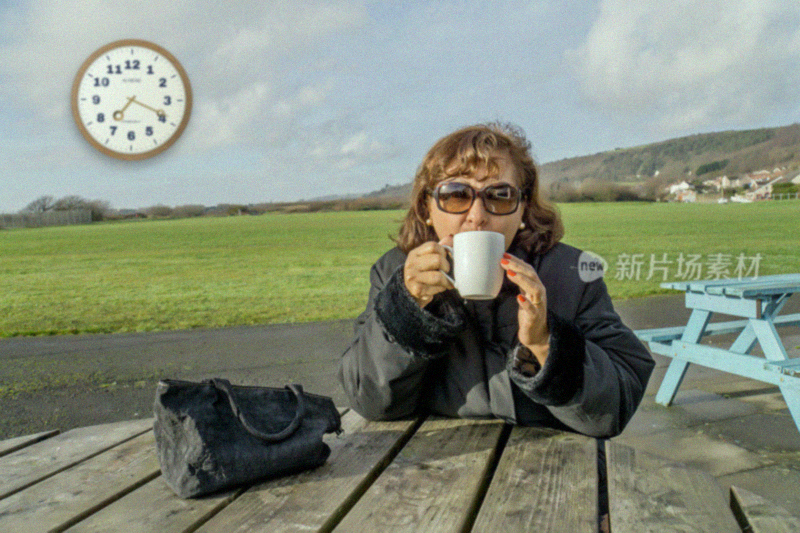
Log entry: 7 h 19 min
